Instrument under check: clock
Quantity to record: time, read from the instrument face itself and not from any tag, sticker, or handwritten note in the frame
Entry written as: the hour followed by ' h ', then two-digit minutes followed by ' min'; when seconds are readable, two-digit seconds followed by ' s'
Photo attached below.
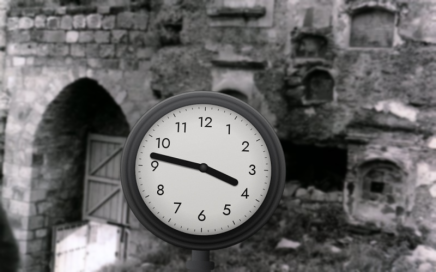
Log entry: 3 h 47 min
